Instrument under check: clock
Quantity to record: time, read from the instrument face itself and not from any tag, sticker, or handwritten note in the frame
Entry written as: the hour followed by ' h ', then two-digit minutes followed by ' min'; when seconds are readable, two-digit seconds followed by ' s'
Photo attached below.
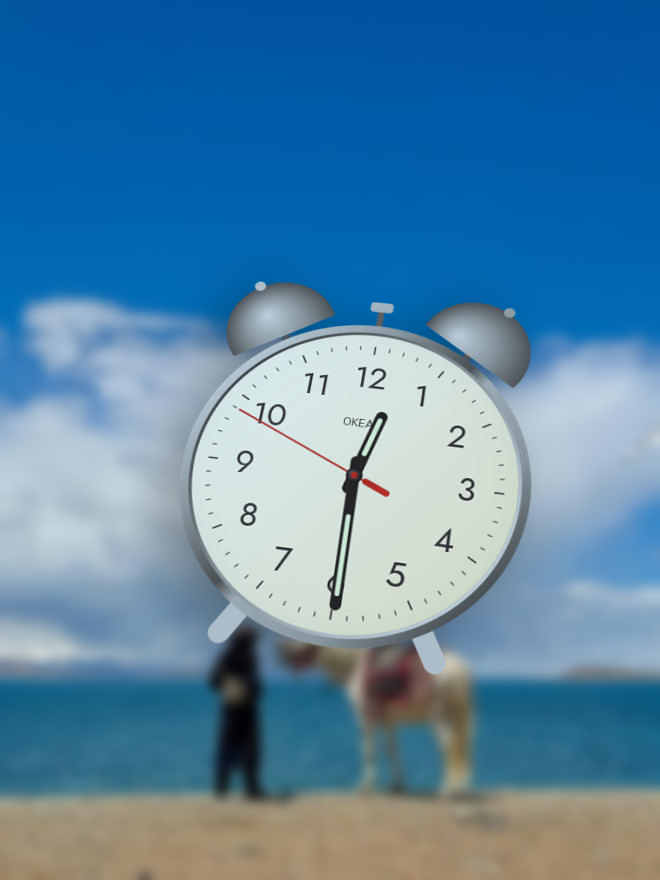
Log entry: 12 h 29 min 49 s
